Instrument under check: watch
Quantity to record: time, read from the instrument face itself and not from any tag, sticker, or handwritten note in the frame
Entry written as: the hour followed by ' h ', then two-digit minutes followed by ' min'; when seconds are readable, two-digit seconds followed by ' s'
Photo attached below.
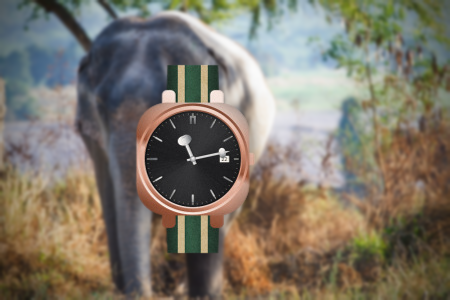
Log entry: 11 h 13 min
